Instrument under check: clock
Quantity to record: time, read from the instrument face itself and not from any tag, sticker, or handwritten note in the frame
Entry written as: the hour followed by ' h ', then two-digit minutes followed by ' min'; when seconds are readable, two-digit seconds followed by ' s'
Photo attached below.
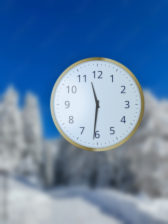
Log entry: 11 h 31 min
